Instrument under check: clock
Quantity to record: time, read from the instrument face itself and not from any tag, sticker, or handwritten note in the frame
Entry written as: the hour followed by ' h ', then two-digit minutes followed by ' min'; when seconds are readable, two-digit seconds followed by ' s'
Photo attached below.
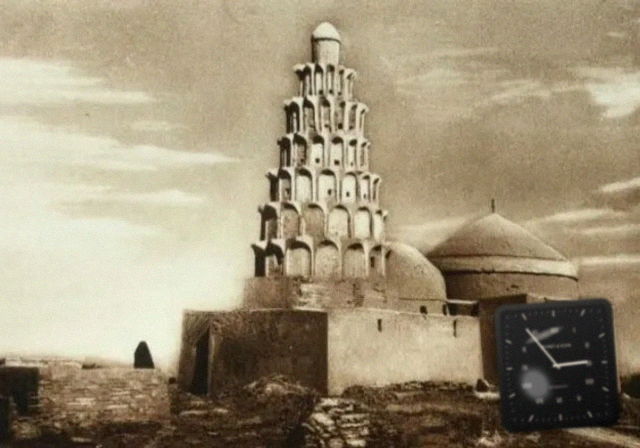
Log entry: 2 h 54 min
